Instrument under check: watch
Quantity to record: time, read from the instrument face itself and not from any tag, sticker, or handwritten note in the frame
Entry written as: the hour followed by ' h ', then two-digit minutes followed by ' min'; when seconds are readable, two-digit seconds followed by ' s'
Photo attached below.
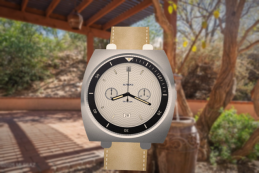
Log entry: 8 h 19 min
